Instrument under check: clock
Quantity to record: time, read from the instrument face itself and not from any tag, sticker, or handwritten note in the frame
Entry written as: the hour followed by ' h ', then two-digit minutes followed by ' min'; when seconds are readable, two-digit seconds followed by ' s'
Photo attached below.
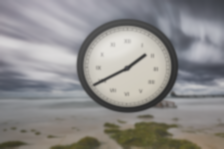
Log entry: 1 h 40 min
